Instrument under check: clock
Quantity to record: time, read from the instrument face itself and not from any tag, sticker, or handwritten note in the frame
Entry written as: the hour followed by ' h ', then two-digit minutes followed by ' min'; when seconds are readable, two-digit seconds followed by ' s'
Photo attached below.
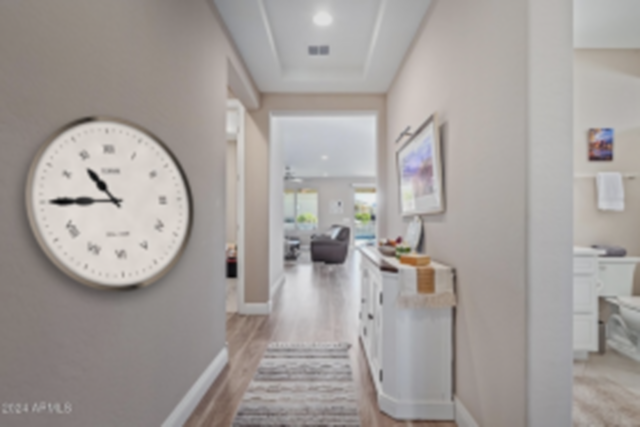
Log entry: 10 h 45 min
